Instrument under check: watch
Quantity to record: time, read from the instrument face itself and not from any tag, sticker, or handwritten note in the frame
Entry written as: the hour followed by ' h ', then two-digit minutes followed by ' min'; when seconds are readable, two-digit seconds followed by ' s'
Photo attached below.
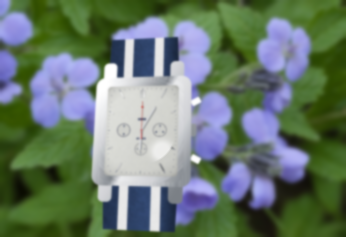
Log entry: 6 h 05 min
